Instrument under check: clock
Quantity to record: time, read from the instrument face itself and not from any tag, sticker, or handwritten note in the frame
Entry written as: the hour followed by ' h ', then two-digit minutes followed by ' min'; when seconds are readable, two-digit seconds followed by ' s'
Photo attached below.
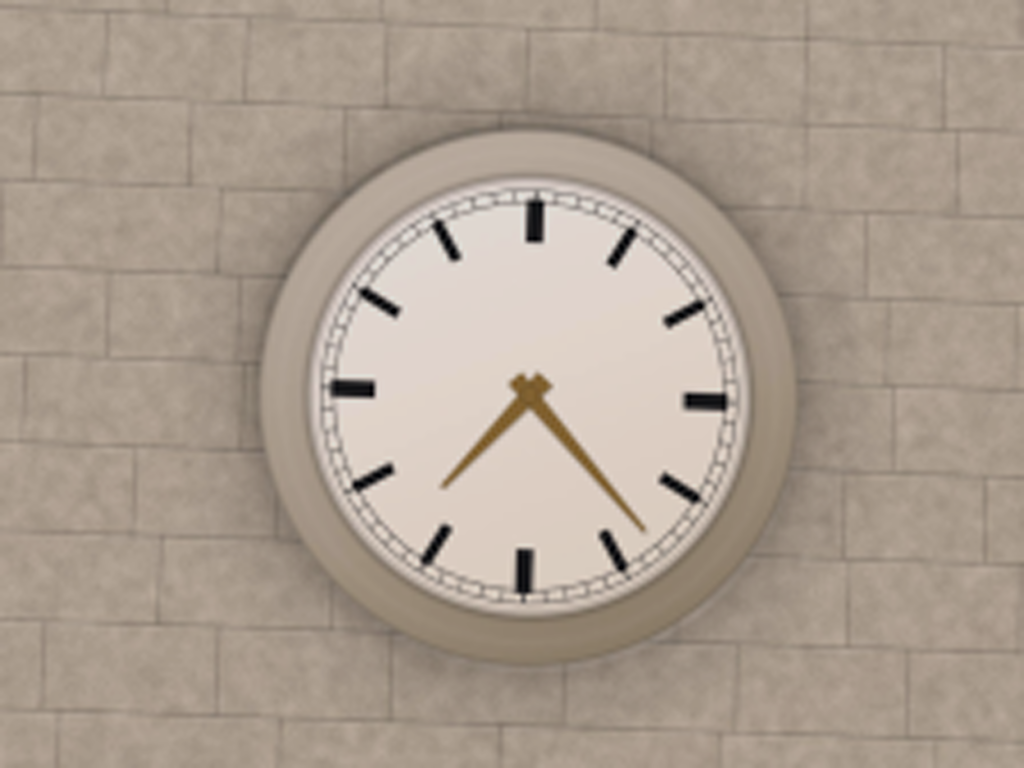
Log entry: 7 h 23 min
